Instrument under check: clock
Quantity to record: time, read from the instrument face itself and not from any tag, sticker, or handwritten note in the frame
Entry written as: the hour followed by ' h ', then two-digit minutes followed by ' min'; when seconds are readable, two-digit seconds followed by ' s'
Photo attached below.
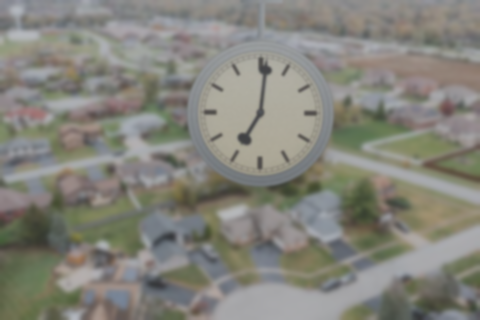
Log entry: 7 h 01 min
